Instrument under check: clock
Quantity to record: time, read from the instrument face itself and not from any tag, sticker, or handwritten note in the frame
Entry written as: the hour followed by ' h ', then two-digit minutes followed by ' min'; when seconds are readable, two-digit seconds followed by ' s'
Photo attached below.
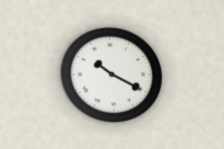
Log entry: 10 h 20 min
